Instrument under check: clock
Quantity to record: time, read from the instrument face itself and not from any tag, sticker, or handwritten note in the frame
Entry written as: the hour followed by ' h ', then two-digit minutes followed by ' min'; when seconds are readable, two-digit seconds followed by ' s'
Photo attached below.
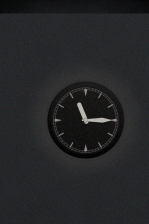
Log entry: 11 h 15 min
